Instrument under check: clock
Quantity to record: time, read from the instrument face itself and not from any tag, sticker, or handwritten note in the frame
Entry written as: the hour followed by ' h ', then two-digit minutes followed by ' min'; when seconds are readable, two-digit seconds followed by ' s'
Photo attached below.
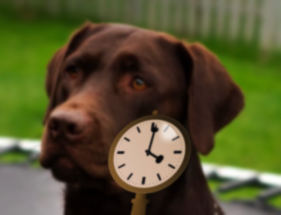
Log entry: 4 h 01 min
